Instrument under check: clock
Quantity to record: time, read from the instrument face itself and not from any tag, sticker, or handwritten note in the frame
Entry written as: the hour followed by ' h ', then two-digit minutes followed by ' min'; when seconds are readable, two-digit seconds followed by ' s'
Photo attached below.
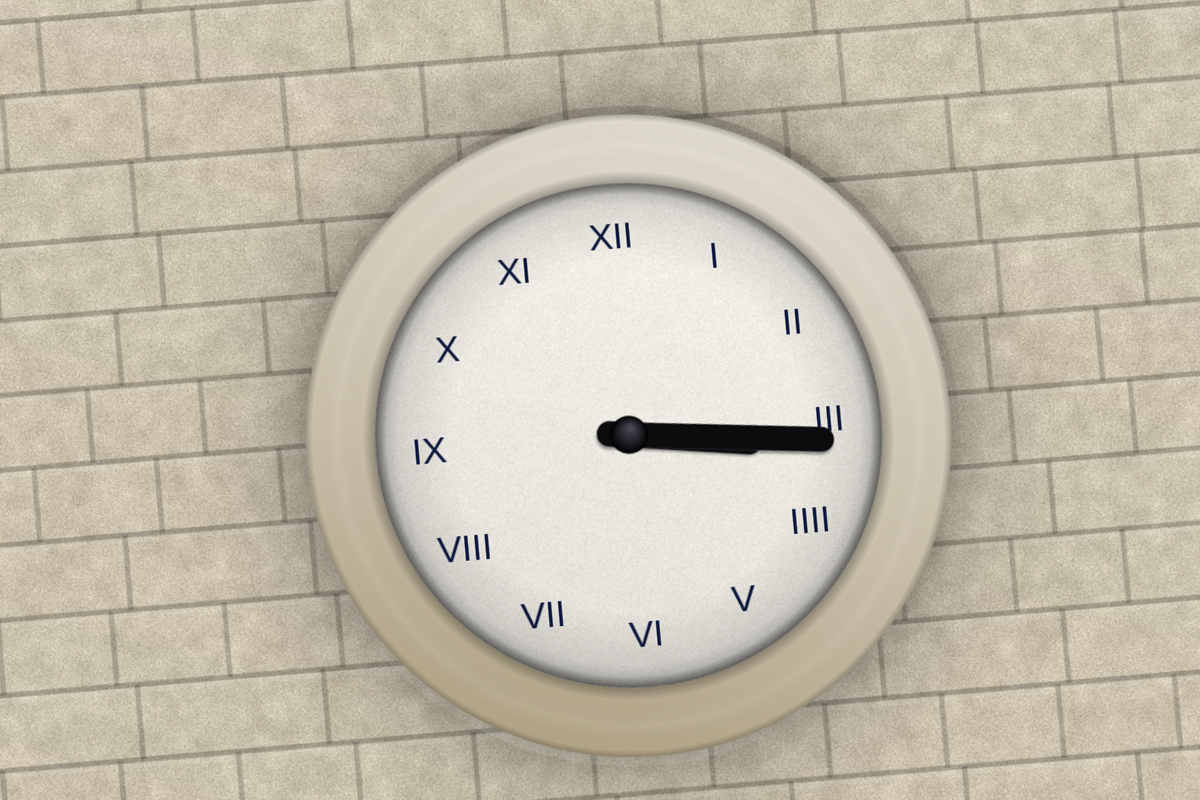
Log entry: 3 h 16 min
